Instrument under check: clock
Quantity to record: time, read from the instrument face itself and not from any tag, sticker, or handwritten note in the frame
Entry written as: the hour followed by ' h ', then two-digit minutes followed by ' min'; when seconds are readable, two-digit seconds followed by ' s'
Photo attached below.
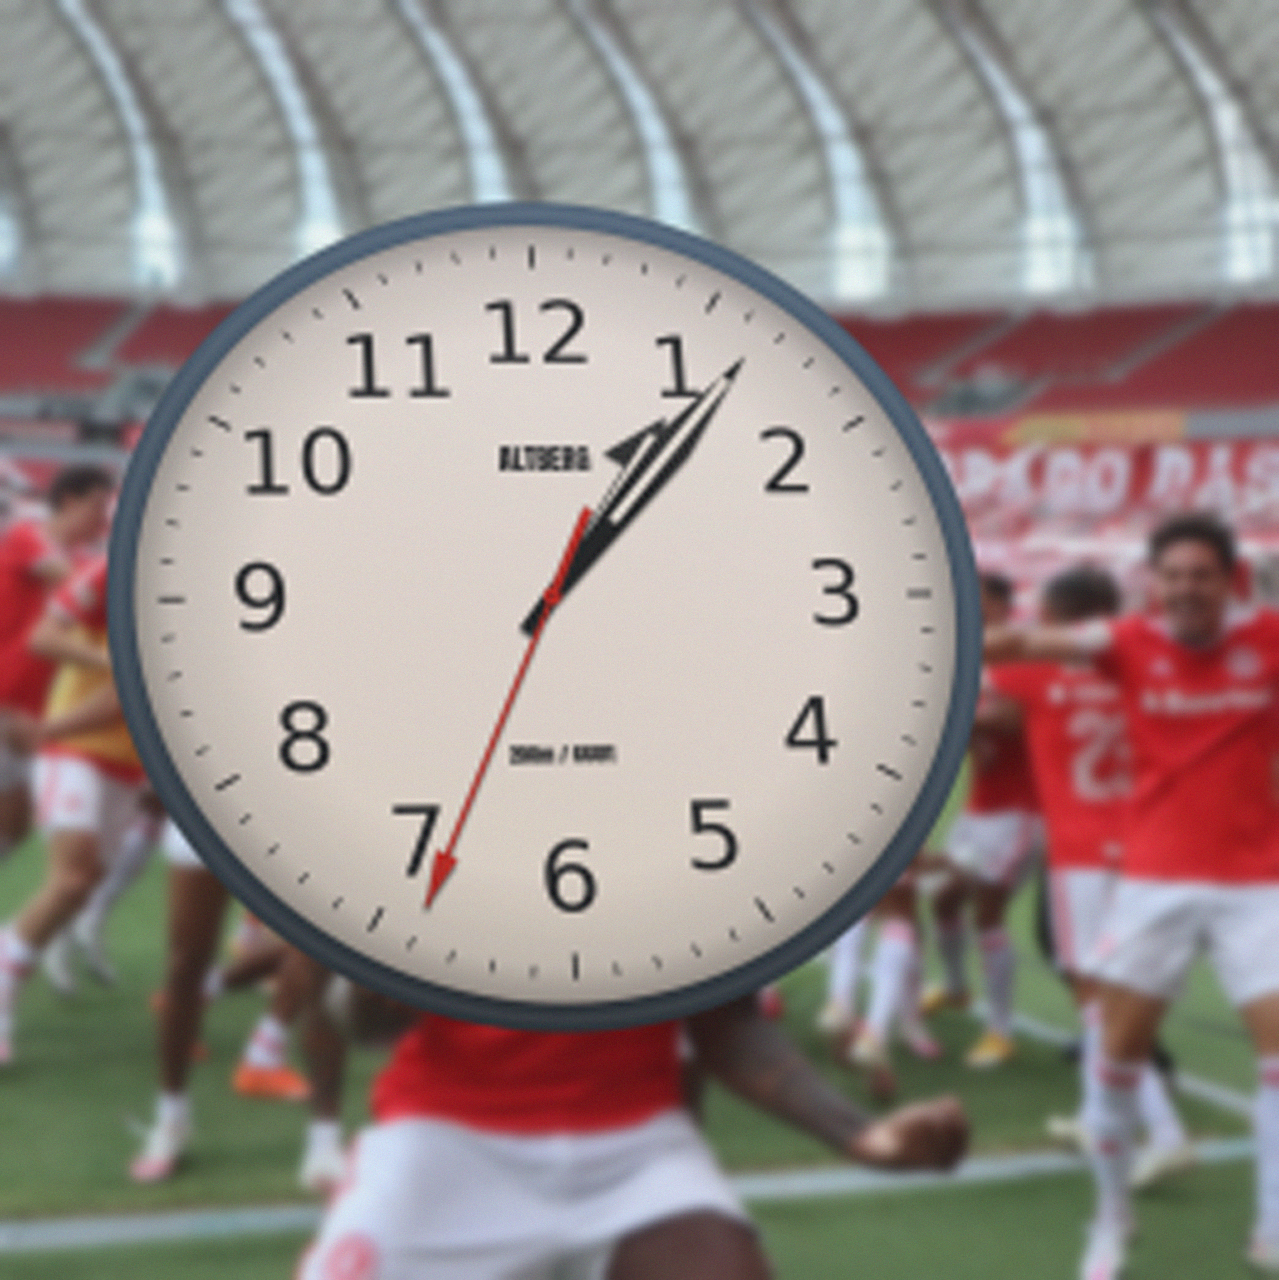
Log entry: 1 h 06 min 34 s
